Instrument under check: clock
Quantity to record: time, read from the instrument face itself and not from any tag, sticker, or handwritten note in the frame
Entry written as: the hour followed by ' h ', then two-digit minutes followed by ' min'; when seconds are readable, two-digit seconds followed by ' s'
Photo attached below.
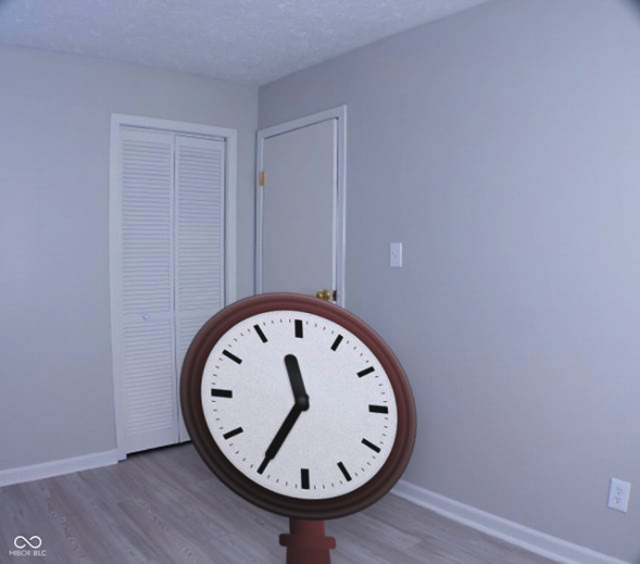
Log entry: 11 h 35 min
